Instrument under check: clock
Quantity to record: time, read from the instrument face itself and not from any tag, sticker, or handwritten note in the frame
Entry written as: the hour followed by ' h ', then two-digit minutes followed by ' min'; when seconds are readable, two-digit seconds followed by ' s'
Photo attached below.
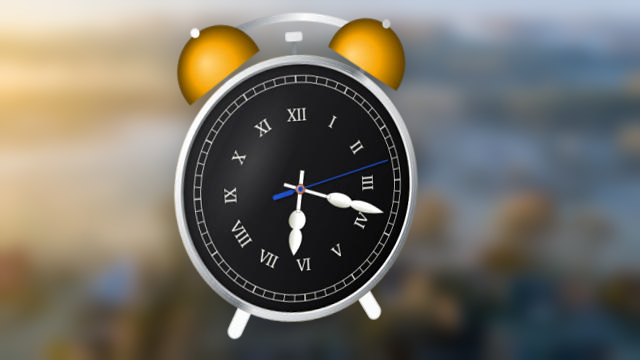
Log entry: 6 h 18 min 13 s
